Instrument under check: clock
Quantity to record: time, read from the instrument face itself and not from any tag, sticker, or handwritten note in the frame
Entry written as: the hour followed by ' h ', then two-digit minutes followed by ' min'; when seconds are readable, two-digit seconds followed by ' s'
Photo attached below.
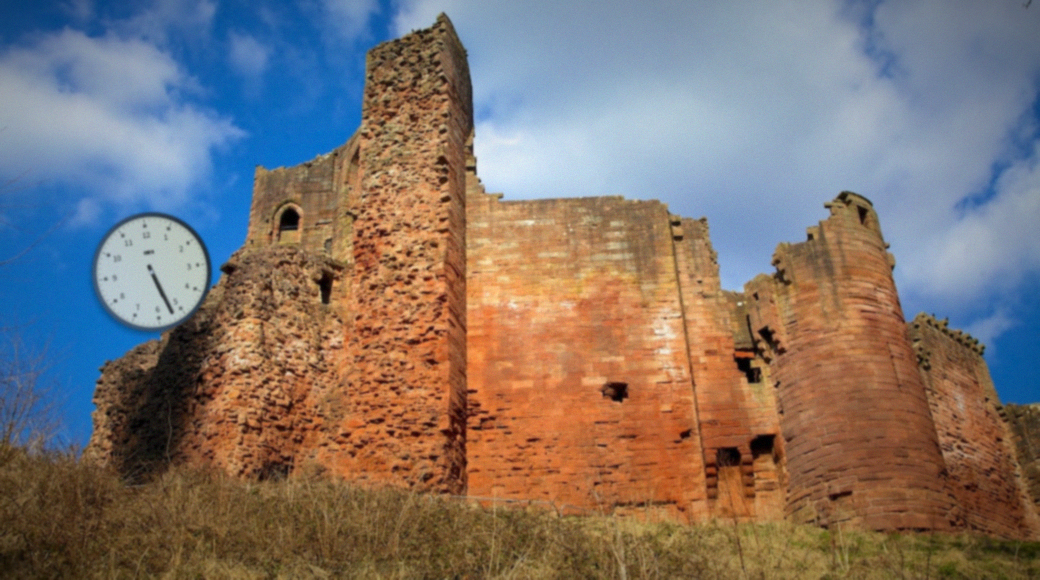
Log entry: 5 h 27 min
